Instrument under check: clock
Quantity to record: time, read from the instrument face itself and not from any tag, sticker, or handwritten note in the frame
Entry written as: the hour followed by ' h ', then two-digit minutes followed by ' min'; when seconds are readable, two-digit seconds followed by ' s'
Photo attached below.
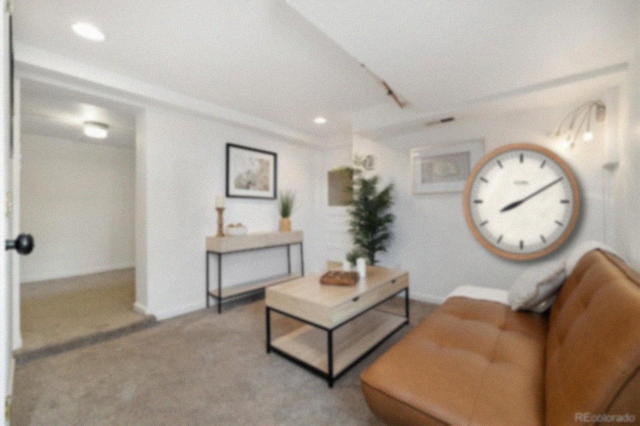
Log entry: 8 h 10 min
